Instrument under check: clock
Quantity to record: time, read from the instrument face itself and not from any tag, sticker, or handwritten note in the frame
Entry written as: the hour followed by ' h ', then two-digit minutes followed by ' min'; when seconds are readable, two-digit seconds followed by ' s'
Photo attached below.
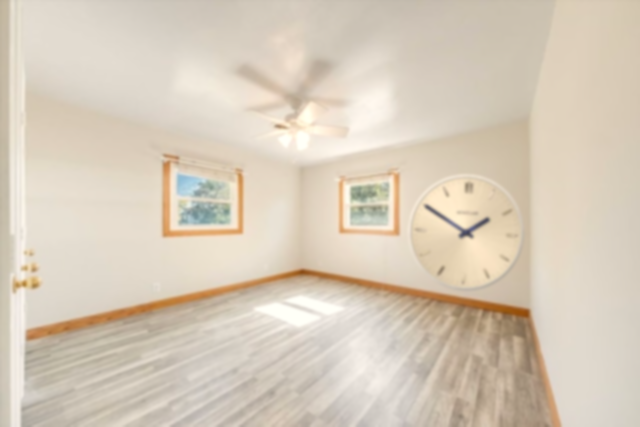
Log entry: 1 h 50 min
